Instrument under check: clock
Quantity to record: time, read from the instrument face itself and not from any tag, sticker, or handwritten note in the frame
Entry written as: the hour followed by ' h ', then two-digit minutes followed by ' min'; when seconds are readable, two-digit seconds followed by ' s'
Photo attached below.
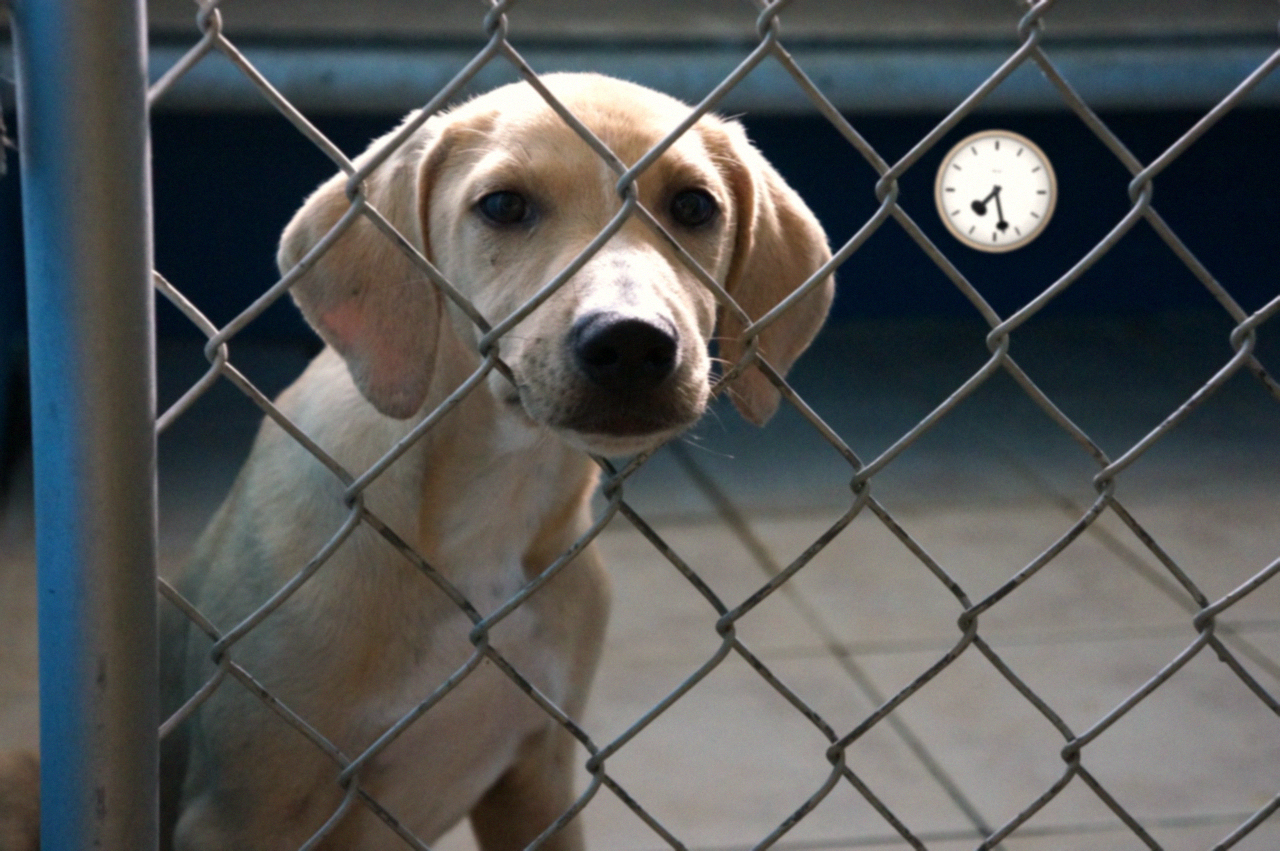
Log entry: 7 h 28 min
